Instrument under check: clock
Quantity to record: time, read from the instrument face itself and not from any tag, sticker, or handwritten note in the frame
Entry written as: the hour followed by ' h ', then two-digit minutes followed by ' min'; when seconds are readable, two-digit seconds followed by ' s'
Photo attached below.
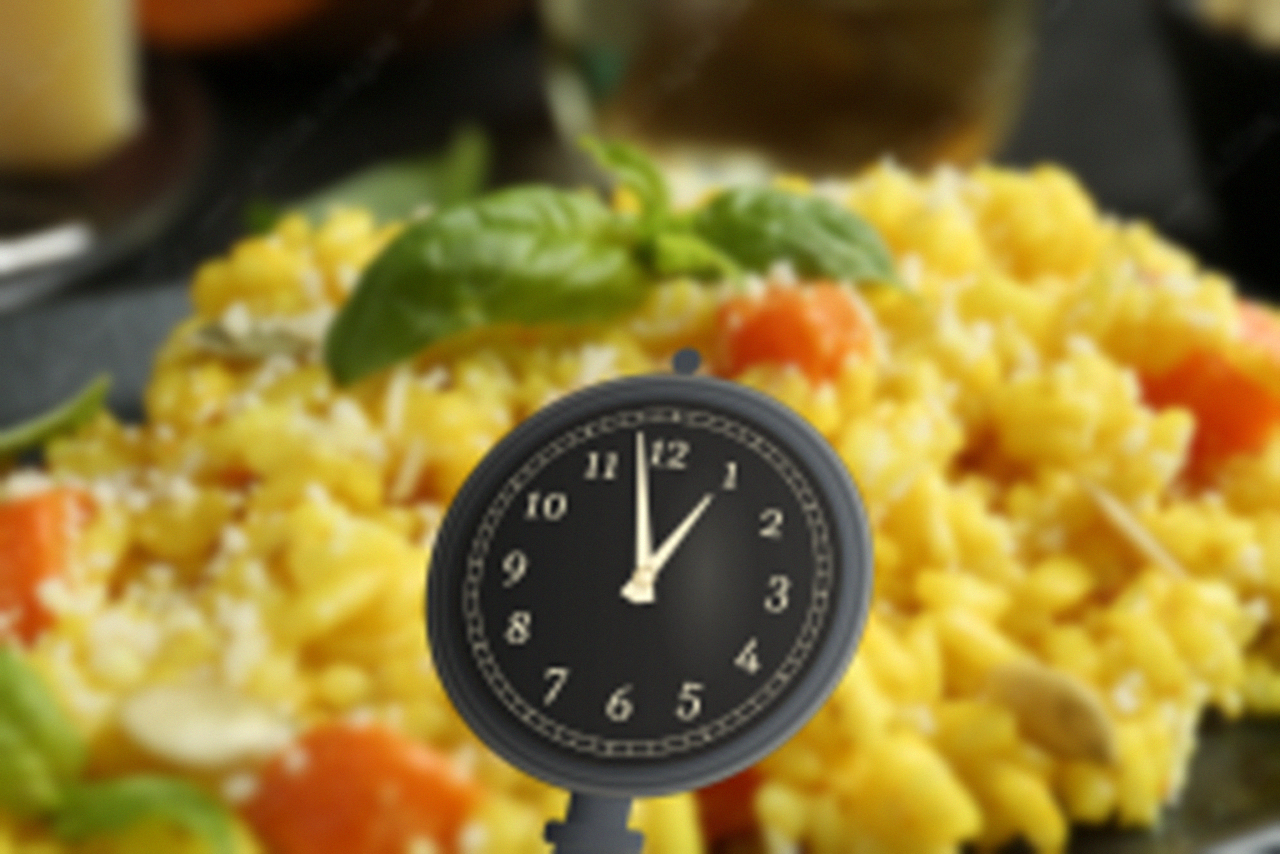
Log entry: 12 h 58 min
